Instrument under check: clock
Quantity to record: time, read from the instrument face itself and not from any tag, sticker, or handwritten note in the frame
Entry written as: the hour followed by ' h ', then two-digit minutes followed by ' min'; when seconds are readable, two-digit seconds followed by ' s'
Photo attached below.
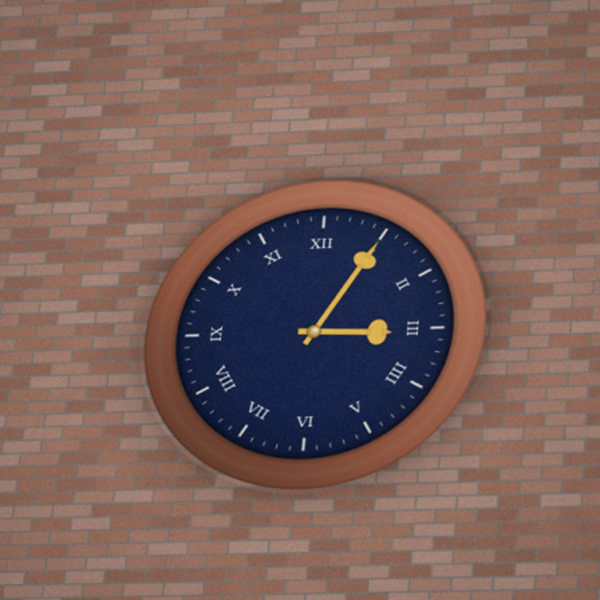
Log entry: 3 h 05 min
